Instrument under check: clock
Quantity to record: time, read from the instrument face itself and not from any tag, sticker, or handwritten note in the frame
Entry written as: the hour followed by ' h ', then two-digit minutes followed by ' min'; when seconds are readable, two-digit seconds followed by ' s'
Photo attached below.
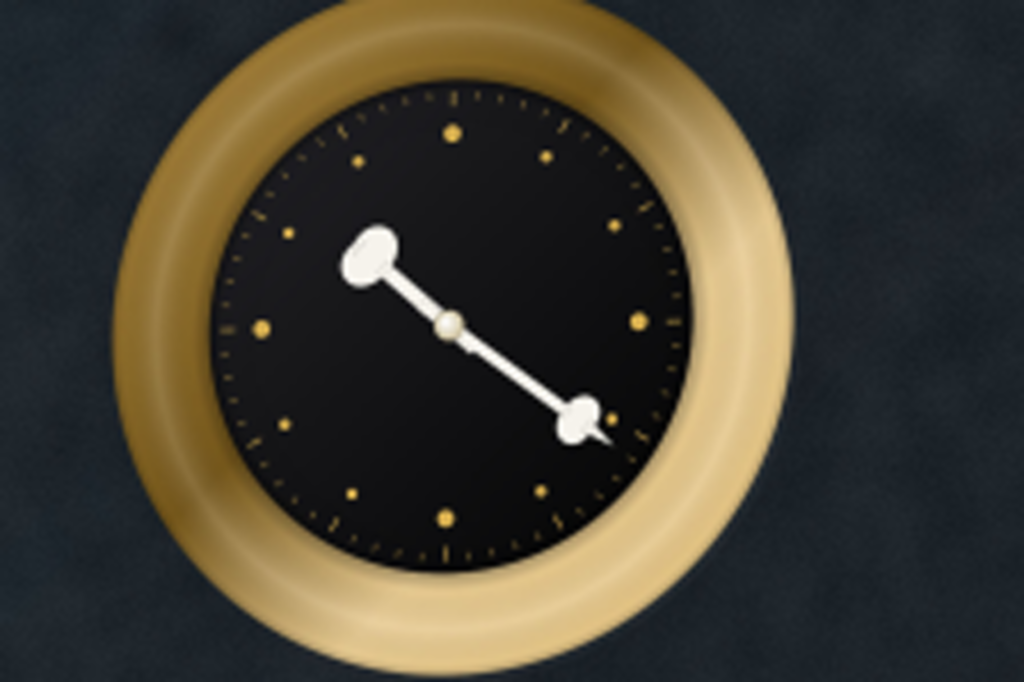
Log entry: 10 h 21 min
